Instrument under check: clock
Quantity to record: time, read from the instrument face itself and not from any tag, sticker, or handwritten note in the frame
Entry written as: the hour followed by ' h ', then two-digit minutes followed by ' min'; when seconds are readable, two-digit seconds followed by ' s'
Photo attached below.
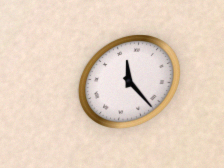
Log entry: 11 h 22 min
